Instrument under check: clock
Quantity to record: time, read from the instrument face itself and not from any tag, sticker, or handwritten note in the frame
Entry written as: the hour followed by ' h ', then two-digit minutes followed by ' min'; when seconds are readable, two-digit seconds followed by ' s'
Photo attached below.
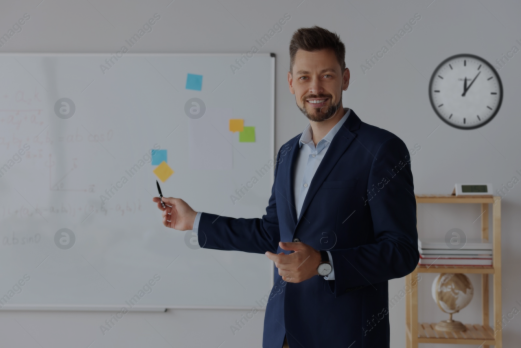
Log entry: 12 h 06 min
